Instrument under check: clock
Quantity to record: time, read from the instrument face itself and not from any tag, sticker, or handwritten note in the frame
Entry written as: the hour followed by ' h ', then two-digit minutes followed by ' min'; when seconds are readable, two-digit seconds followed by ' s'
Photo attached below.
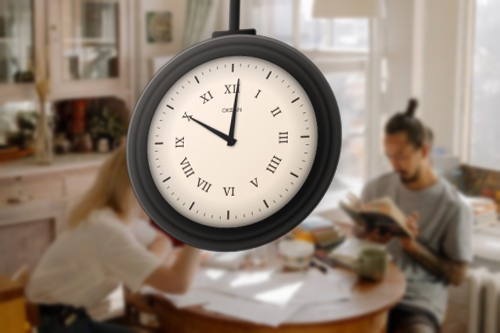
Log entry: 10 h 01 min
